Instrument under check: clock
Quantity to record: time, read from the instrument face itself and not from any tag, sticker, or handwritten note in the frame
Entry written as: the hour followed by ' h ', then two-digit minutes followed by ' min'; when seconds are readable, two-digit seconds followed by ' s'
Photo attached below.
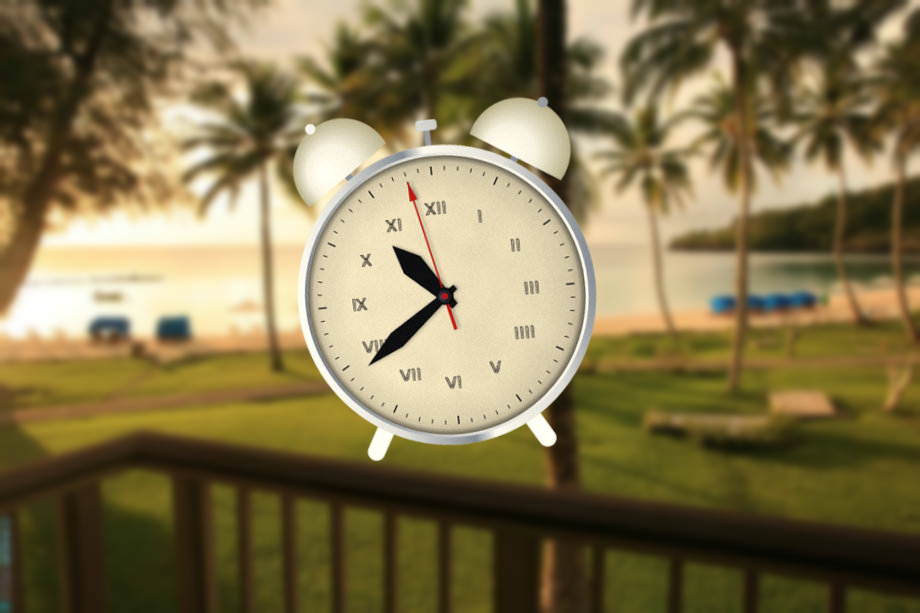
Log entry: 10 h 38 min 58 s
